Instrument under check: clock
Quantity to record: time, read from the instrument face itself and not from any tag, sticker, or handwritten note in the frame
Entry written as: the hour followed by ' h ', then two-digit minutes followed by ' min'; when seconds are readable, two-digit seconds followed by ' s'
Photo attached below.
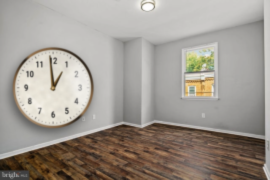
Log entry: 12 h 59 min
